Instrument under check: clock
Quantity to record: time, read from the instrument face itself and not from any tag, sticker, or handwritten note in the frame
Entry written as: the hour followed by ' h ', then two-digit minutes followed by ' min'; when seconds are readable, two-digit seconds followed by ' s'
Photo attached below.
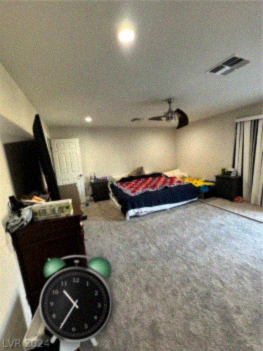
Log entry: 10 h 35 min
